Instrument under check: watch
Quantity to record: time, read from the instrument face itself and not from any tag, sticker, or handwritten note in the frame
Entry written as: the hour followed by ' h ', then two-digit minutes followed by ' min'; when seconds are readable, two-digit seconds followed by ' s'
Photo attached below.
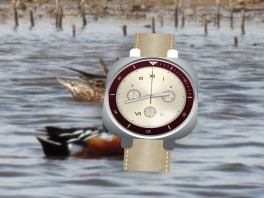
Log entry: 2 h 42 min
